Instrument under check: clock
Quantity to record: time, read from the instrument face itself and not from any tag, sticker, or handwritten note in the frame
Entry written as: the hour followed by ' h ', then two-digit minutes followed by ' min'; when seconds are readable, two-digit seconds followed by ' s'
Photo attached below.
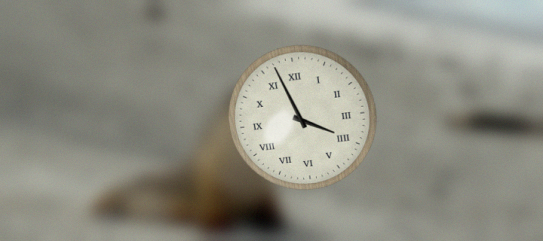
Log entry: 3 h 57 min
